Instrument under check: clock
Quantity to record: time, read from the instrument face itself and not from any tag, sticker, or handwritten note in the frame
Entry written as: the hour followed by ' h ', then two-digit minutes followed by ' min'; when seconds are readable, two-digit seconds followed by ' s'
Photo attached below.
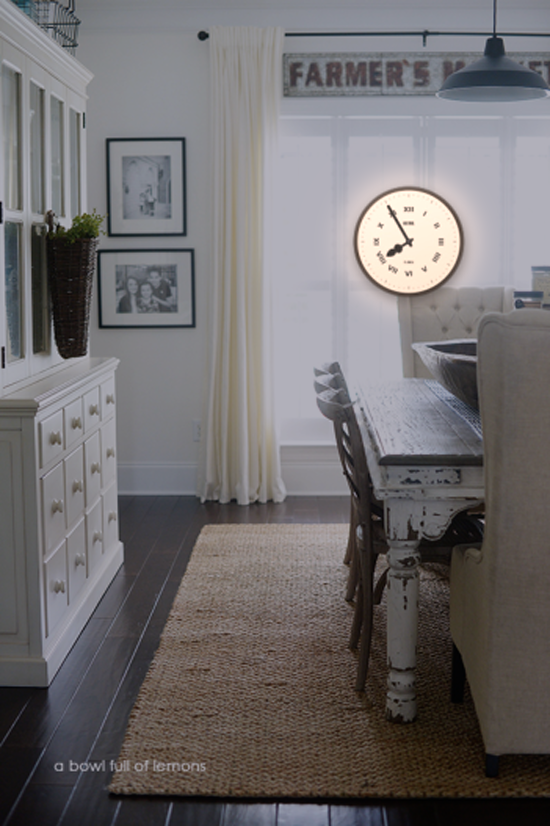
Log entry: 7 h 55 min
